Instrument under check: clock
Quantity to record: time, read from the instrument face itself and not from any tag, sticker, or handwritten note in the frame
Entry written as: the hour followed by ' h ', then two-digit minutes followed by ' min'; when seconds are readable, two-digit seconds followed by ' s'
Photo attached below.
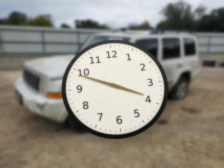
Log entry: 3 h 49 min
